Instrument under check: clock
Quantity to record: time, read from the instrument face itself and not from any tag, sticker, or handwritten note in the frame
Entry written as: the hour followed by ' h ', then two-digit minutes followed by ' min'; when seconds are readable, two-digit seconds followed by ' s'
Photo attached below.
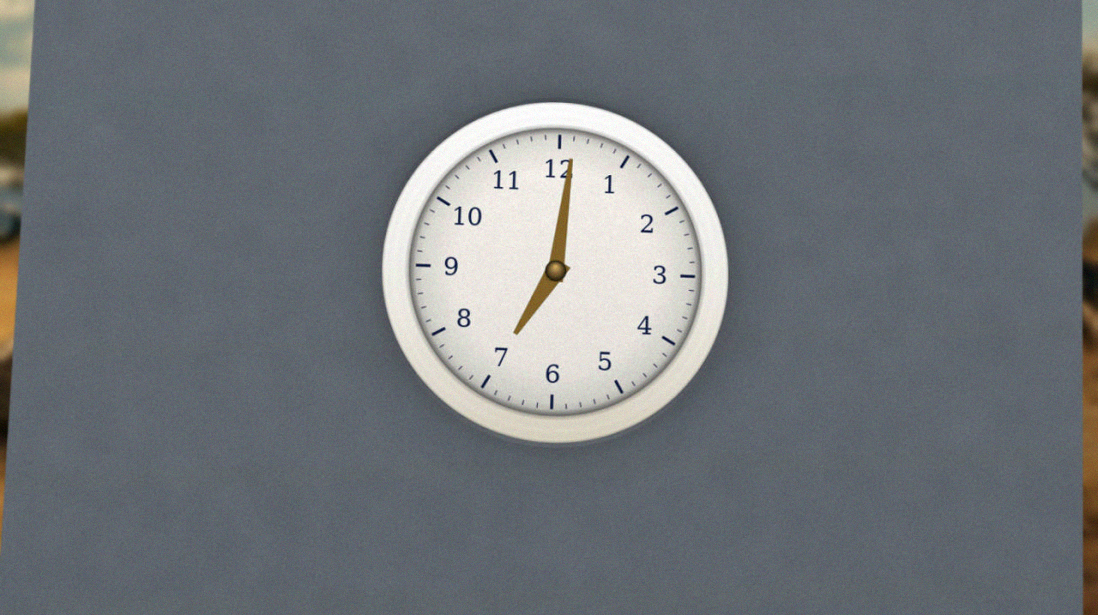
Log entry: 7 h 01 min
